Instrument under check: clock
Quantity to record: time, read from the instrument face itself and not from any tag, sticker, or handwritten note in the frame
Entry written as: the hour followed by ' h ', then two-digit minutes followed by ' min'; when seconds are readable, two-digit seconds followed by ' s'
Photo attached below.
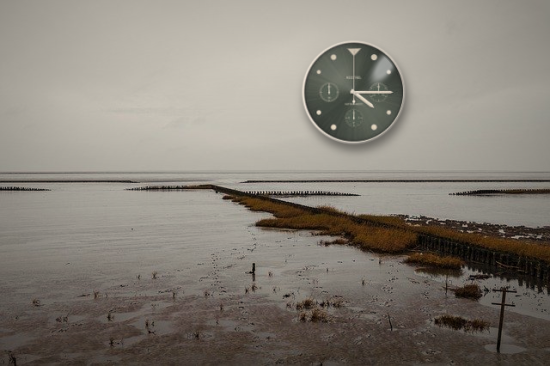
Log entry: 4 h 15 min
